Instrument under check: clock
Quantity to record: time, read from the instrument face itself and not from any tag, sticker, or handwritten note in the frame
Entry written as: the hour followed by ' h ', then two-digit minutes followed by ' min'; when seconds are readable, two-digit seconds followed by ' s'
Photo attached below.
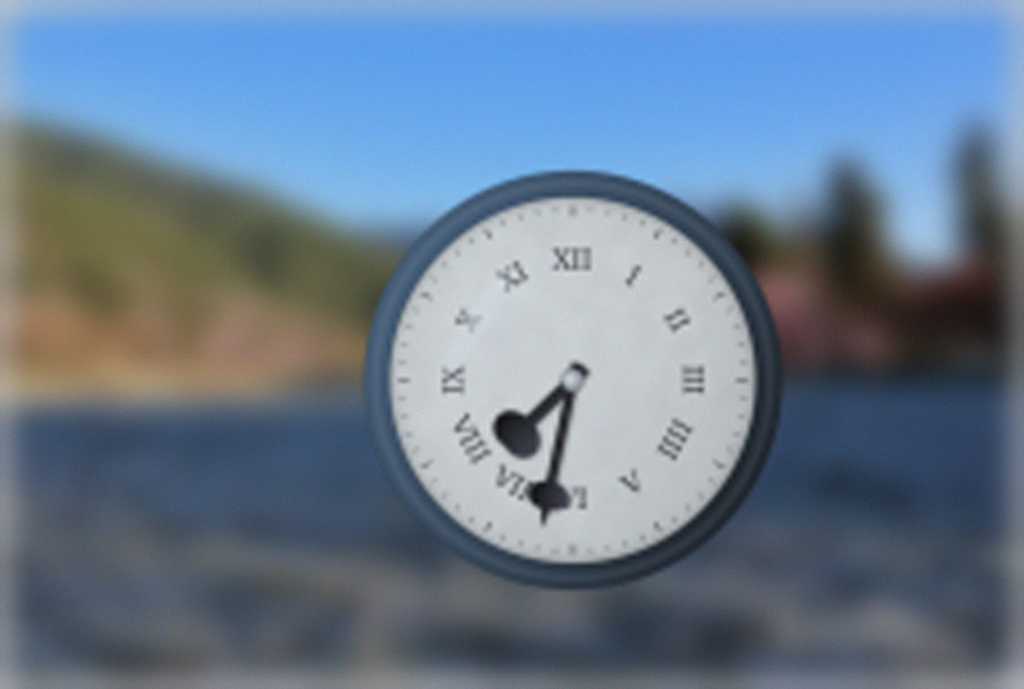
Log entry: 7 h 32 min
